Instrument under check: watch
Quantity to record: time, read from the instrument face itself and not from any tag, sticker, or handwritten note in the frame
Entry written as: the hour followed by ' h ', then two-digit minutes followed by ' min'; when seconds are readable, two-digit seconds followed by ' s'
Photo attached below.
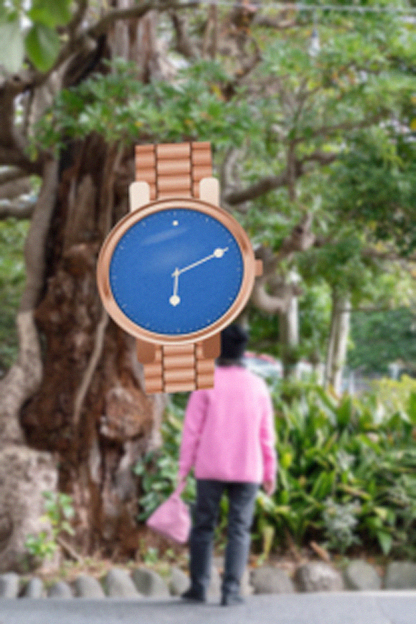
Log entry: 6 h 11 min
